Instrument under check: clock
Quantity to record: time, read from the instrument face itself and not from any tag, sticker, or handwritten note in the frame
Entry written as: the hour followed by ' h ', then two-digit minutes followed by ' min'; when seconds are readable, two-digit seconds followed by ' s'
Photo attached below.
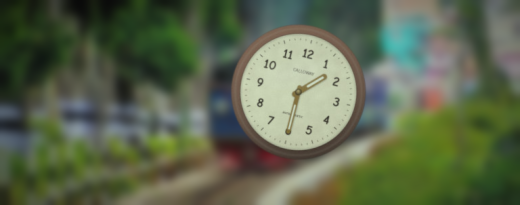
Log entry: 1 h 30 min
